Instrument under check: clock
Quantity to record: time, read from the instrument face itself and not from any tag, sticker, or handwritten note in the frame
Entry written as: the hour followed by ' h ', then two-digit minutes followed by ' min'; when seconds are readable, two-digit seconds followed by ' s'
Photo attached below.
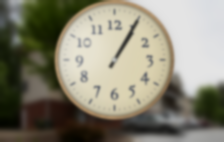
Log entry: 1 h 05 min
